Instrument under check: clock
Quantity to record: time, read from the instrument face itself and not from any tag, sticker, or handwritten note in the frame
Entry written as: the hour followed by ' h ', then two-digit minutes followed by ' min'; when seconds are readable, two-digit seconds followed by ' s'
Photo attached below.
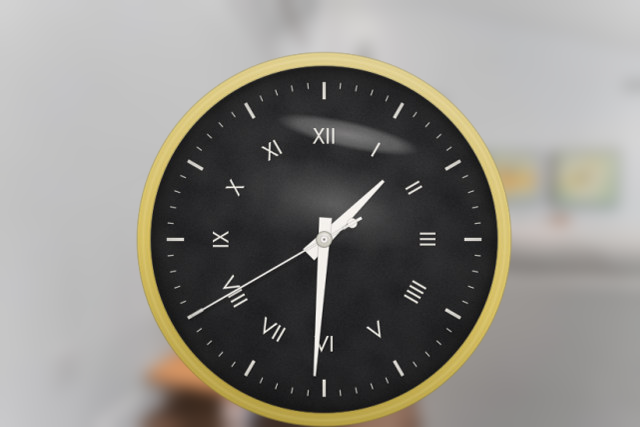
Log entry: 1 h 30 min 40 s
